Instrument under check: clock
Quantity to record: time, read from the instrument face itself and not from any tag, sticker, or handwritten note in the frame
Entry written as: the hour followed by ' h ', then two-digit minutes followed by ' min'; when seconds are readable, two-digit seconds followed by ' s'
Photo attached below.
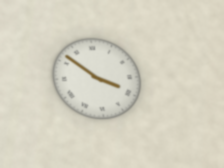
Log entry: 3 h 52 min
